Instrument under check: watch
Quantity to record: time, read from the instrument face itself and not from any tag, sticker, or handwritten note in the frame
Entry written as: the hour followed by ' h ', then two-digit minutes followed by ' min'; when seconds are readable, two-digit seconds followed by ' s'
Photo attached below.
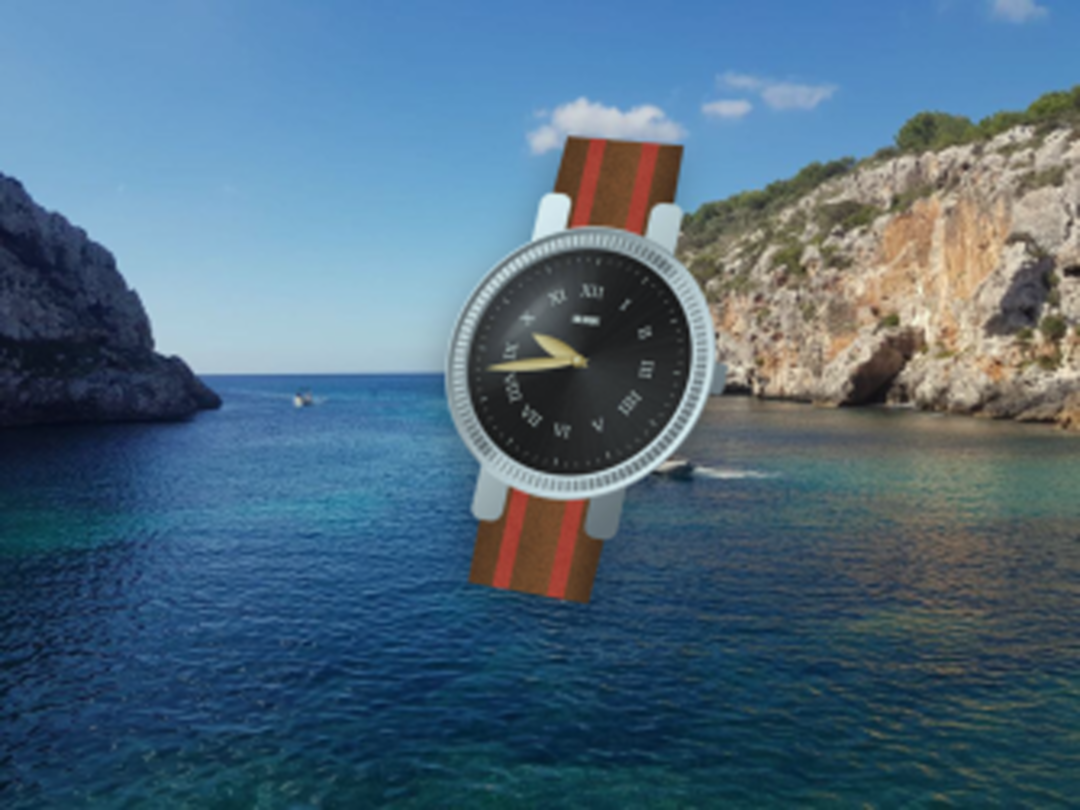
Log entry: 9 h 43 min
